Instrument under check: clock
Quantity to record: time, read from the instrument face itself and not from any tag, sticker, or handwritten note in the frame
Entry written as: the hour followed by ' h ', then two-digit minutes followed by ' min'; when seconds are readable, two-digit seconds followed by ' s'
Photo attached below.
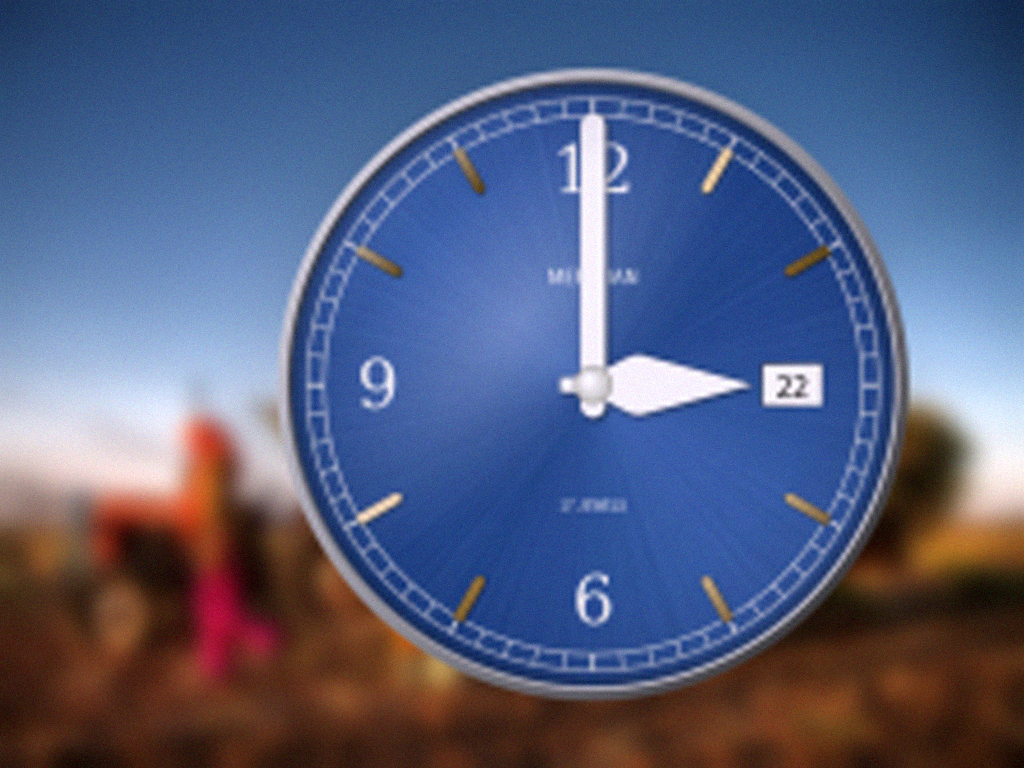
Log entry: 3 h 00 min
